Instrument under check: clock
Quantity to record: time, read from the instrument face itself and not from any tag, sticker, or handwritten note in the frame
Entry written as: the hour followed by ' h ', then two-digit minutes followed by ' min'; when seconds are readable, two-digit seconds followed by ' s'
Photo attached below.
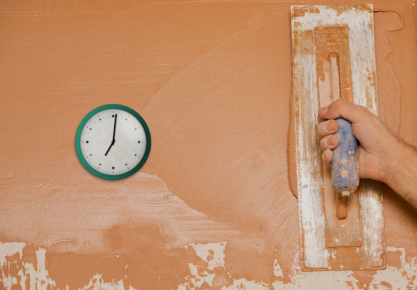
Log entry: 7 h 01 min
